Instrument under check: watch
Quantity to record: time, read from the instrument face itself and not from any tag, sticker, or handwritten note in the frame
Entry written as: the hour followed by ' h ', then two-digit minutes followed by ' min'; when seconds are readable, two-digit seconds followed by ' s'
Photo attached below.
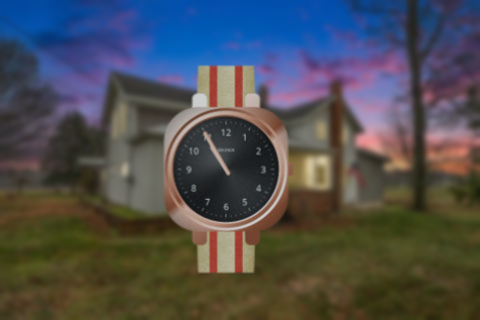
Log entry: 10 h 55 min
